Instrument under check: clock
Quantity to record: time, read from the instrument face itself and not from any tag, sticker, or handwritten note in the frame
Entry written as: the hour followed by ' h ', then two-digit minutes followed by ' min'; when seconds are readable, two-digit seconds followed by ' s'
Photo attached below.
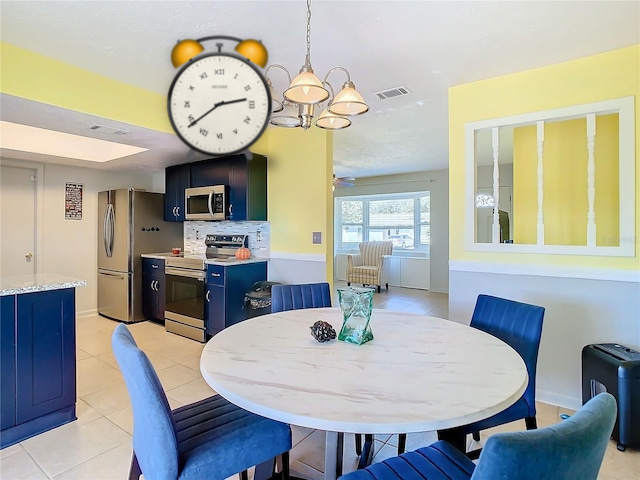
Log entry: 2 h 39 min
